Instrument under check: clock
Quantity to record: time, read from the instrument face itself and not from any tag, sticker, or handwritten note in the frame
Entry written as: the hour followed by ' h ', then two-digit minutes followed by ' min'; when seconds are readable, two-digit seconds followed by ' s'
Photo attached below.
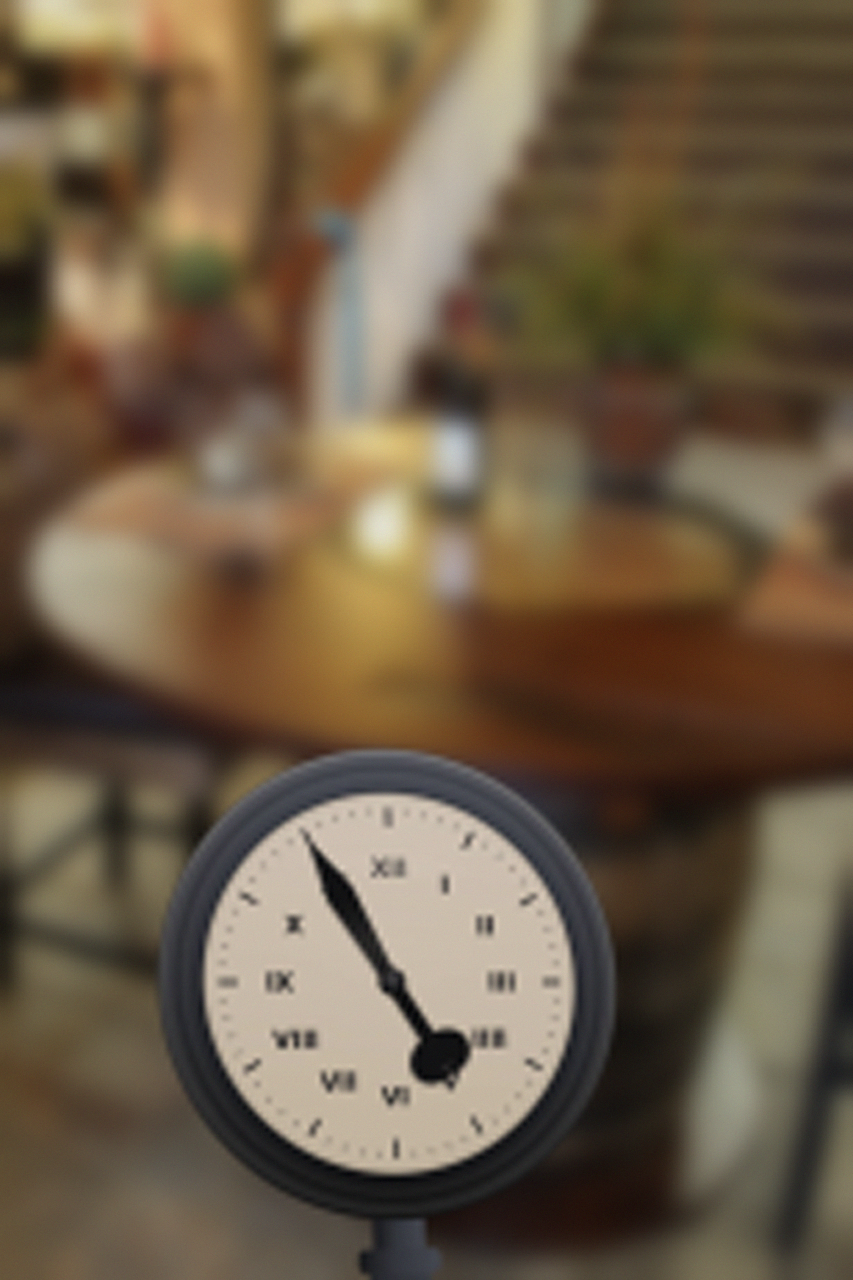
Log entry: 4 h 55 min
